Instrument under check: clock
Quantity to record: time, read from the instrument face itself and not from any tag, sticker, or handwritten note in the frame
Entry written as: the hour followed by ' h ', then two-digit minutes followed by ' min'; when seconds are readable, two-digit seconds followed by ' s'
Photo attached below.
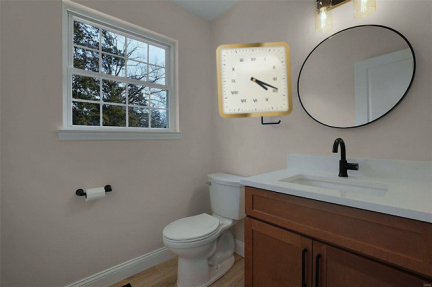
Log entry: 4 h 19 min
